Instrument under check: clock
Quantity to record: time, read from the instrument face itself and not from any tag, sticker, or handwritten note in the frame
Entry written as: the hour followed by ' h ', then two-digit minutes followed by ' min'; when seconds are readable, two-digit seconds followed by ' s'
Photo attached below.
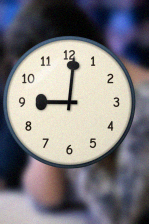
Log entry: 9 h 01 min
